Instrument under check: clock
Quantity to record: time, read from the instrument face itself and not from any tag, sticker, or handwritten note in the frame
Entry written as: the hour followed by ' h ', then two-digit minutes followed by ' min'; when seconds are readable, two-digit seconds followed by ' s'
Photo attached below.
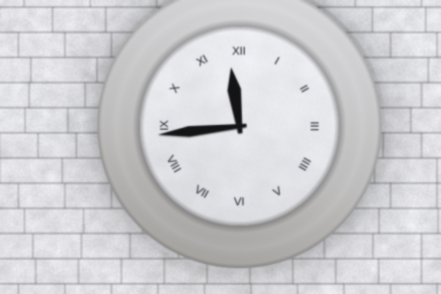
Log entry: 11 h 44 min
